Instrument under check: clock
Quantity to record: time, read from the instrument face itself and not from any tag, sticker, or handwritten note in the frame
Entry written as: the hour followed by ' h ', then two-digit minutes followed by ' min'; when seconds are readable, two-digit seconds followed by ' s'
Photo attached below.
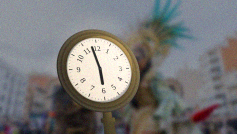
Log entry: 5 h 58 min
